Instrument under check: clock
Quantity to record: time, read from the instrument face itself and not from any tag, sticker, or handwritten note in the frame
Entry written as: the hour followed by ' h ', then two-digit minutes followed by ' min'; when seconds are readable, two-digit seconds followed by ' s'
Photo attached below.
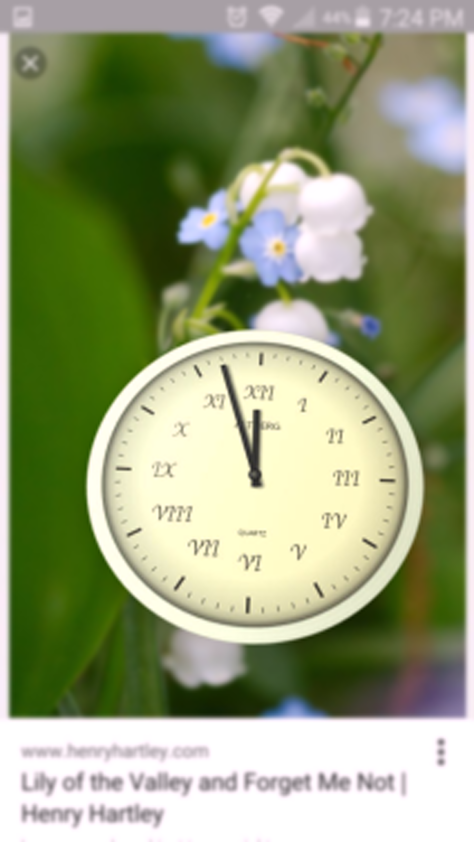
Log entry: 11 h 57 min
